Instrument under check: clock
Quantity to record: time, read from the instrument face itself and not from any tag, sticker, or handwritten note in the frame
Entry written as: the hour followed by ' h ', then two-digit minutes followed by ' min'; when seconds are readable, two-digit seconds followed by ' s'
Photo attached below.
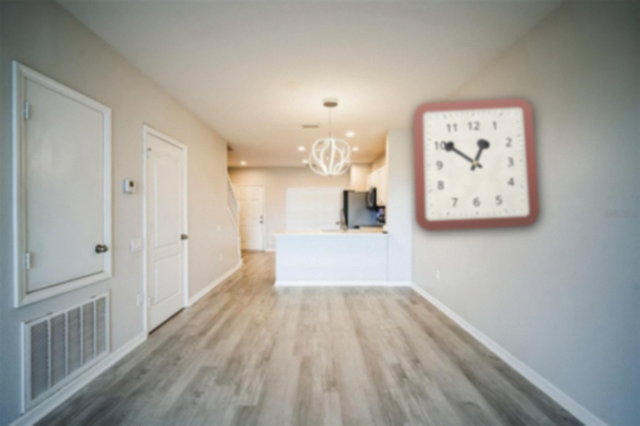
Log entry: 12 h 51 min
